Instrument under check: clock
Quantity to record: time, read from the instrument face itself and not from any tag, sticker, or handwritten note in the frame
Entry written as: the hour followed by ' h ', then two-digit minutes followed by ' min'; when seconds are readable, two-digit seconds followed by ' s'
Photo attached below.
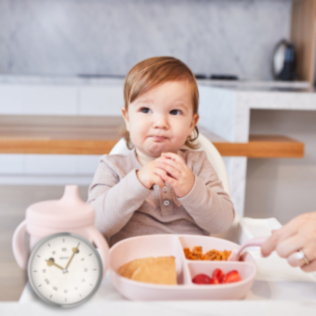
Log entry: 10 h 05 min
